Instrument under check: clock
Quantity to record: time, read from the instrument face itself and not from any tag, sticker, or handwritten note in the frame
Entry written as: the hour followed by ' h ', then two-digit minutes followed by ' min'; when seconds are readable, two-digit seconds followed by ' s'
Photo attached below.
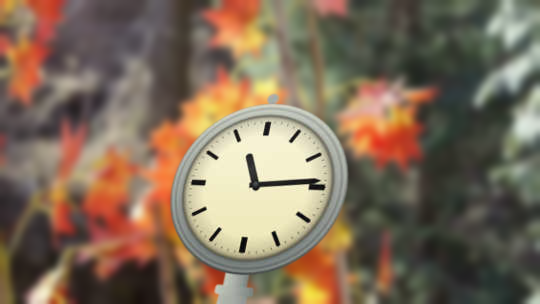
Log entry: 11 h 14 min
